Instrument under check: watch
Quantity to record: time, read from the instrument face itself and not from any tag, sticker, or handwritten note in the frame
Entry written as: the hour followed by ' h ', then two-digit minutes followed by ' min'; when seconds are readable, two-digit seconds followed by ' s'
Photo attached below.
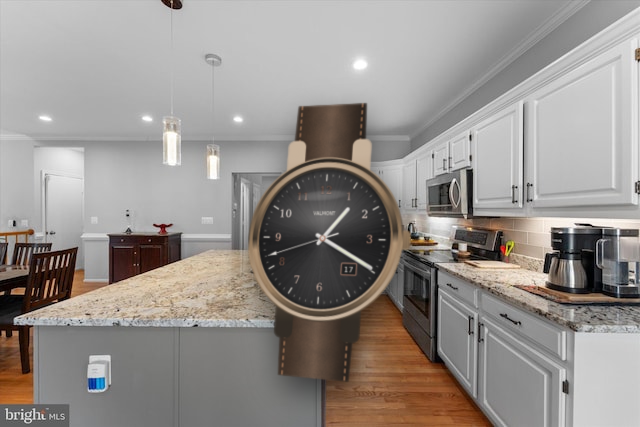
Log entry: 1 h 19 min 42 s
